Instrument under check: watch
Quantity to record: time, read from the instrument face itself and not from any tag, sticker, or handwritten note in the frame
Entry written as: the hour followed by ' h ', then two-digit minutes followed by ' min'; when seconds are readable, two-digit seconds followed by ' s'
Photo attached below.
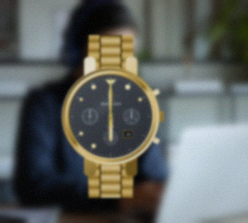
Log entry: 6 h 00 min
